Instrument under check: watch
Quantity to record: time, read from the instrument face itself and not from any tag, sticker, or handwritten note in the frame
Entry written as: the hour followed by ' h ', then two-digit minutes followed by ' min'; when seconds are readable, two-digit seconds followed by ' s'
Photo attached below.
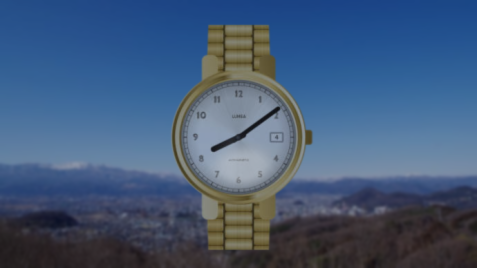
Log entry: 8 h 09 min
